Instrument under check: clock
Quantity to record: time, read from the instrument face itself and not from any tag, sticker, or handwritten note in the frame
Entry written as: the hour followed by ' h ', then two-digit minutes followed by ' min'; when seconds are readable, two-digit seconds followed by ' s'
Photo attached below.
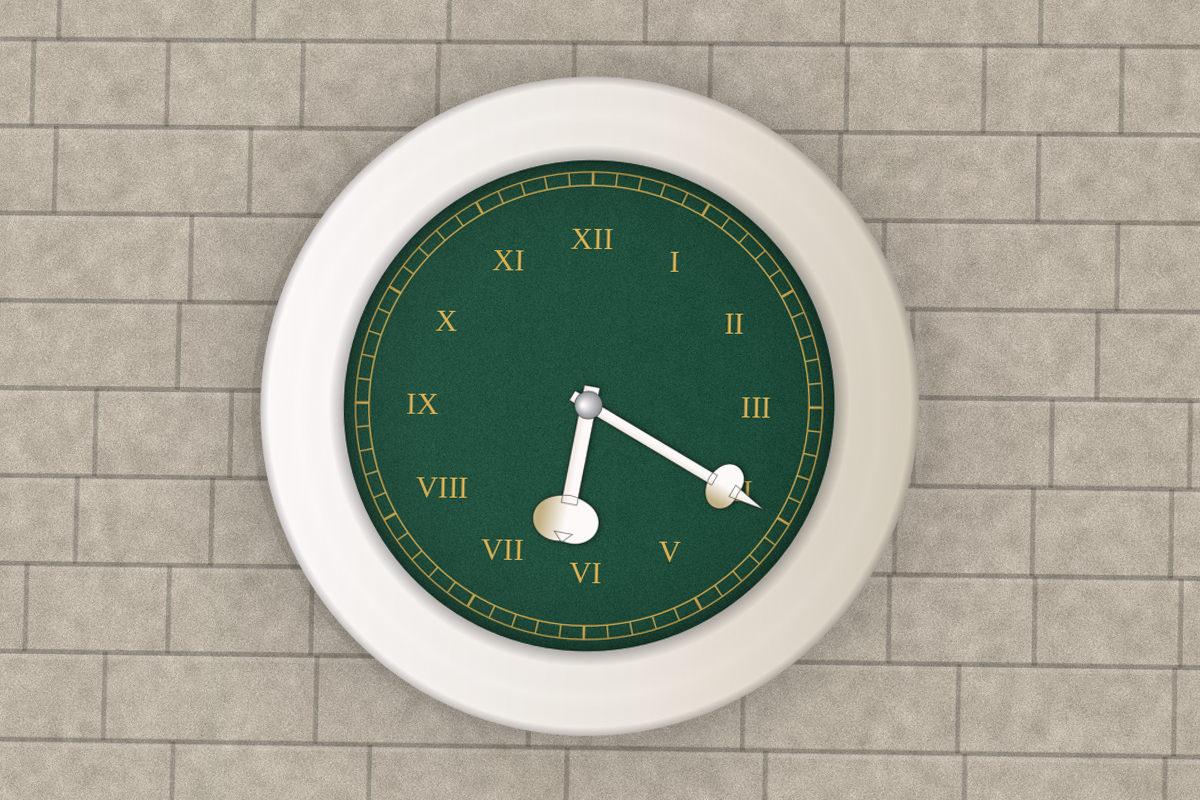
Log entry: 6 h 20 min
